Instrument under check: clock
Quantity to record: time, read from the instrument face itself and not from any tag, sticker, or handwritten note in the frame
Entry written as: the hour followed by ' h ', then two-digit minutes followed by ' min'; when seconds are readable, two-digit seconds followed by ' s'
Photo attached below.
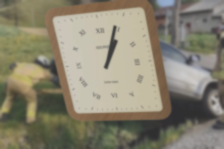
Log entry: 1 h 04 min
